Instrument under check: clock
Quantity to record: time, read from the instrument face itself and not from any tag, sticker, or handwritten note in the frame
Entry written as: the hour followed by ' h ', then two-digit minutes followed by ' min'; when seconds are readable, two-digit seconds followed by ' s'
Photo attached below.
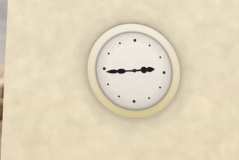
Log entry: 2 h 44 min
